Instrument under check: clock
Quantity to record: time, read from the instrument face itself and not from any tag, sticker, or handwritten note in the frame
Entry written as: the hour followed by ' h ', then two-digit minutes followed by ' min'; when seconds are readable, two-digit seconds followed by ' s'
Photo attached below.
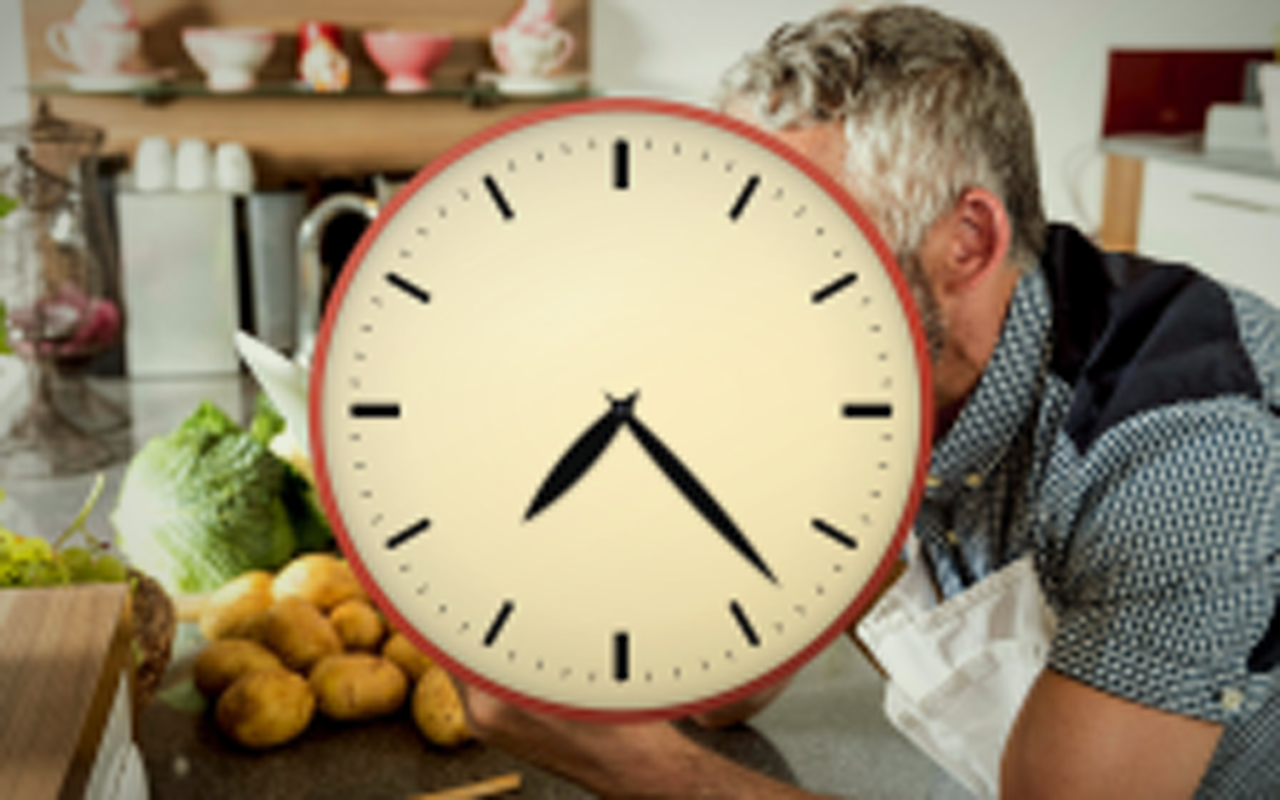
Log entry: 7 h 23 min
